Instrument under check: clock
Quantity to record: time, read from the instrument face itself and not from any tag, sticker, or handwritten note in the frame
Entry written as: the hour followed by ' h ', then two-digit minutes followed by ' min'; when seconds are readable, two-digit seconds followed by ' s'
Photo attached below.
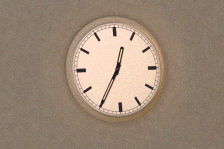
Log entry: 12 h 35 min
